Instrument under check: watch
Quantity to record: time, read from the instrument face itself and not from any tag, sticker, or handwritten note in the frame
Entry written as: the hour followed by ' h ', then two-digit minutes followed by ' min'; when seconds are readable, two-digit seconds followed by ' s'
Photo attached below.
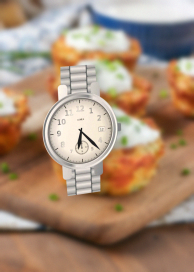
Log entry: 6 h 23 min
